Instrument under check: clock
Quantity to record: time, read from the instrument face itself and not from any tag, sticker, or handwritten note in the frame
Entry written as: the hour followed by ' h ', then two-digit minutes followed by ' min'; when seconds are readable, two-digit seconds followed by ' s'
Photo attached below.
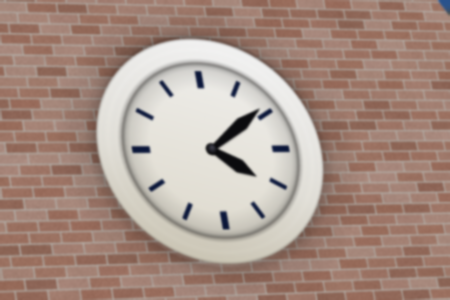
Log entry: 4 h 09 min
